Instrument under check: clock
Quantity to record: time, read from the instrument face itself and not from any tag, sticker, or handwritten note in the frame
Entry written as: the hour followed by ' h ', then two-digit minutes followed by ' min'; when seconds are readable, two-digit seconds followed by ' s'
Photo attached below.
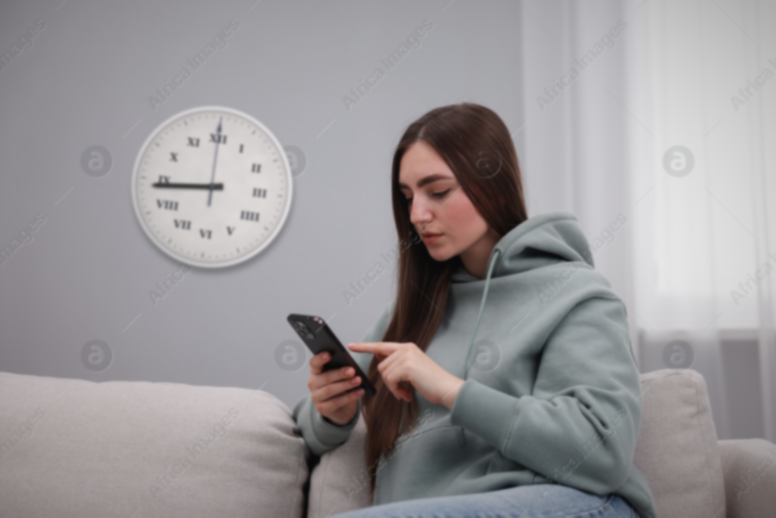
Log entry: 8 h 44 min 00 s
